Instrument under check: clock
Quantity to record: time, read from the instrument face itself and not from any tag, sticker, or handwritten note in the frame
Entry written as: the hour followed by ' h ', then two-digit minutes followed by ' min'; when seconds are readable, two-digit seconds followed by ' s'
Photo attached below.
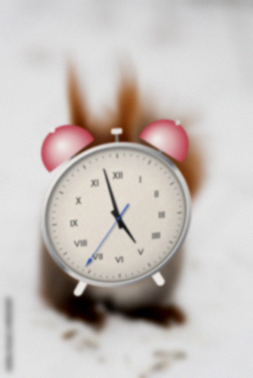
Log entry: 4 h 57 min 36 s
